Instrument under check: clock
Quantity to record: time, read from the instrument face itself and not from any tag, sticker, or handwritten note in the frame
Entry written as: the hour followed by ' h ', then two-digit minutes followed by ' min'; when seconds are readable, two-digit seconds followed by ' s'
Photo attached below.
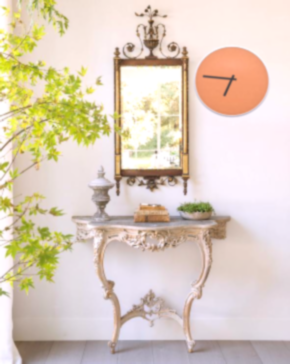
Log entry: 6 h 46 min
